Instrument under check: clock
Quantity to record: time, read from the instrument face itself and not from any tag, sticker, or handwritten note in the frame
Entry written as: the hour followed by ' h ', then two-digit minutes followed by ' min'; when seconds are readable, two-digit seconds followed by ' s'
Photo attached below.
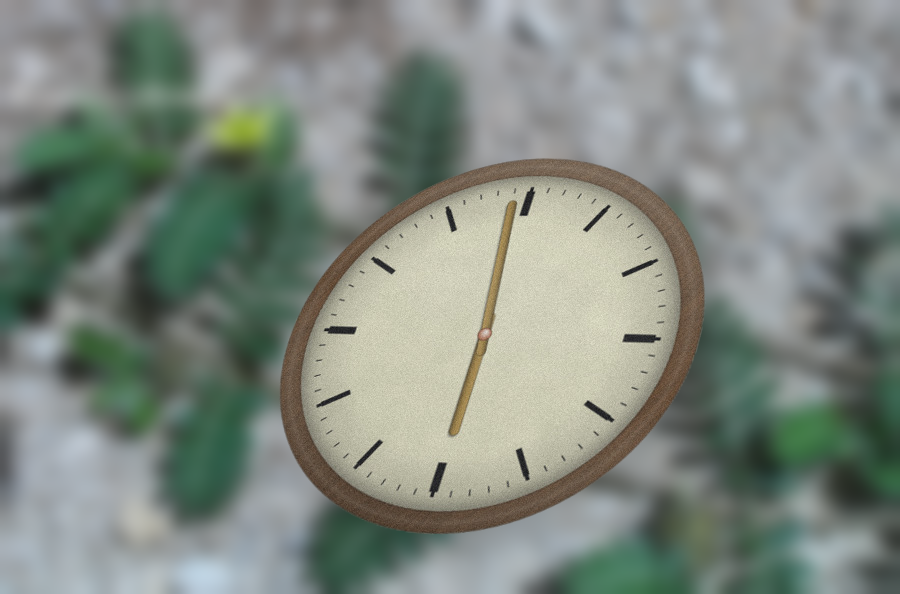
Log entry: 5 h 59 min
